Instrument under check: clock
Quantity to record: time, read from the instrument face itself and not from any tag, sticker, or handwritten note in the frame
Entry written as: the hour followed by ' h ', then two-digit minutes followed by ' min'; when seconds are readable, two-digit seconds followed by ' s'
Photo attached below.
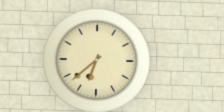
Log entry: 6 h 38 min
